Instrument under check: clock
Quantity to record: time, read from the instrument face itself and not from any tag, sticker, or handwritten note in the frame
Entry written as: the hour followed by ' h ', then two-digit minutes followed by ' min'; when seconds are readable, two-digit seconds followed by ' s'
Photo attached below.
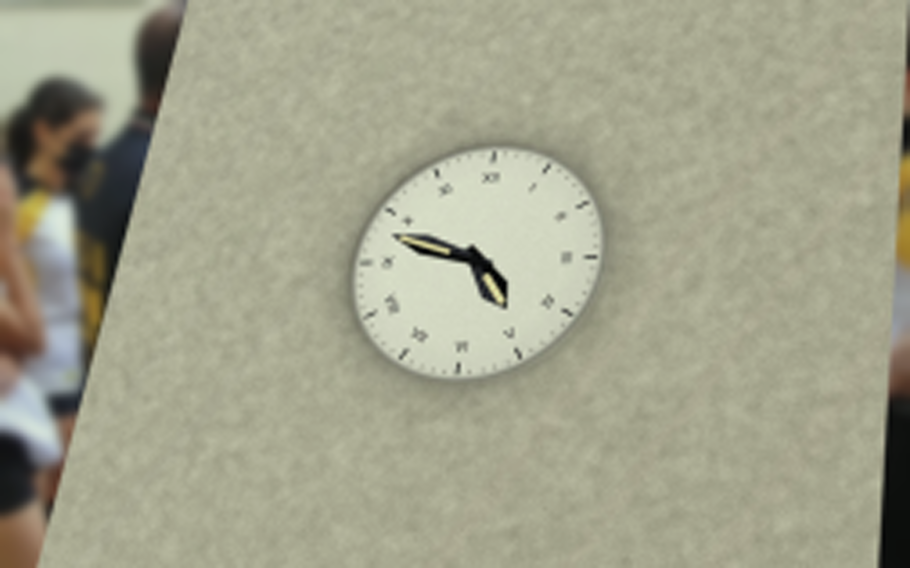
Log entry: 4 h 48 min
